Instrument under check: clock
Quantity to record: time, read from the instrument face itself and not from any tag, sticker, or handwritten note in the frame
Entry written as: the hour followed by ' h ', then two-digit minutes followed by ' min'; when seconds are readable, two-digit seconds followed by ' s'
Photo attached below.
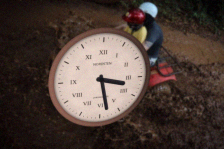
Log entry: 3 h 28 min
